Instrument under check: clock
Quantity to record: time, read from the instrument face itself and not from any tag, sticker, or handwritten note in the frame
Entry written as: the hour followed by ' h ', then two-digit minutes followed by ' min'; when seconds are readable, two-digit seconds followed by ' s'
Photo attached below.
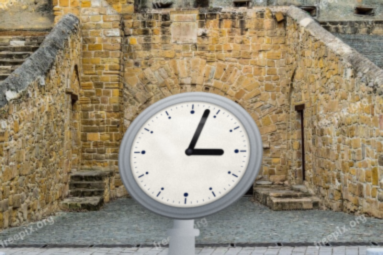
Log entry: 3 h 03 min
